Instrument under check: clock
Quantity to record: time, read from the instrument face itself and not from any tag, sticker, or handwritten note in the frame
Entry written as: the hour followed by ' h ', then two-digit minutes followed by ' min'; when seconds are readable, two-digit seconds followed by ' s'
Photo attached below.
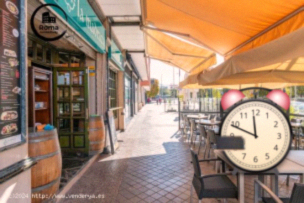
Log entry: 11 h 49 min
